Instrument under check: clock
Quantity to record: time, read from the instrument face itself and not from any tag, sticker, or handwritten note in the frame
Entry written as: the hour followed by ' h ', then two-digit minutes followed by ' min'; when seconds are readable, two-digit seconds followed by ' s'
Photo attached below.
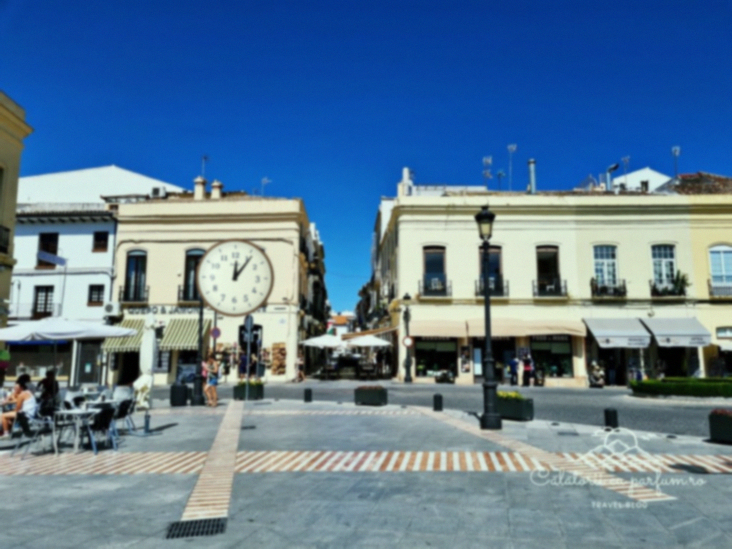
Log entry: 12 h 06 min
